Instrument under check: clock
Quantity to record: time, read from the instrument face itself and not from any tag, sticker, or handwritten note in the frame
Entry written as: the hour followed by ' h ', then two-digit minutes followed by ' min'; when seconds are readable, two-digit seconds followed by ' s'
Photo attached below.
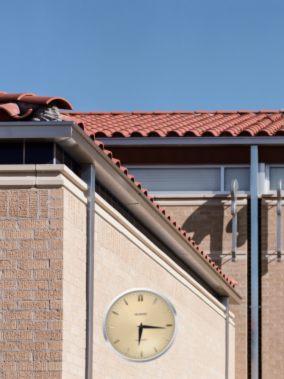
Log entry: 6 h 16 min
